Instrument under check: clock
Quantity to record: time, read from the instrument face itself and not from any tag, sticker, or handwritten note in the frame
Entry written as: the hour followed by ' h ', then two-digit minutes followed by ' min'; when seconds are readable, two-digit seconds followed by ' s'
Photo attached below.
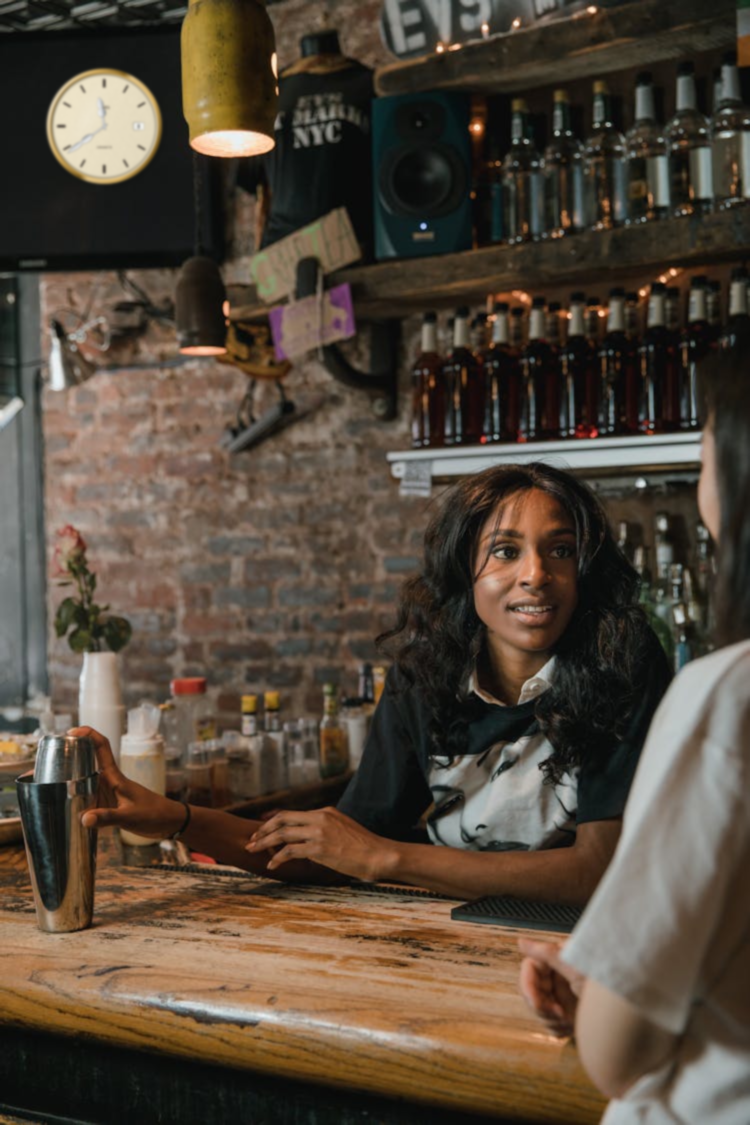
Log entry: 11 h 39 min
